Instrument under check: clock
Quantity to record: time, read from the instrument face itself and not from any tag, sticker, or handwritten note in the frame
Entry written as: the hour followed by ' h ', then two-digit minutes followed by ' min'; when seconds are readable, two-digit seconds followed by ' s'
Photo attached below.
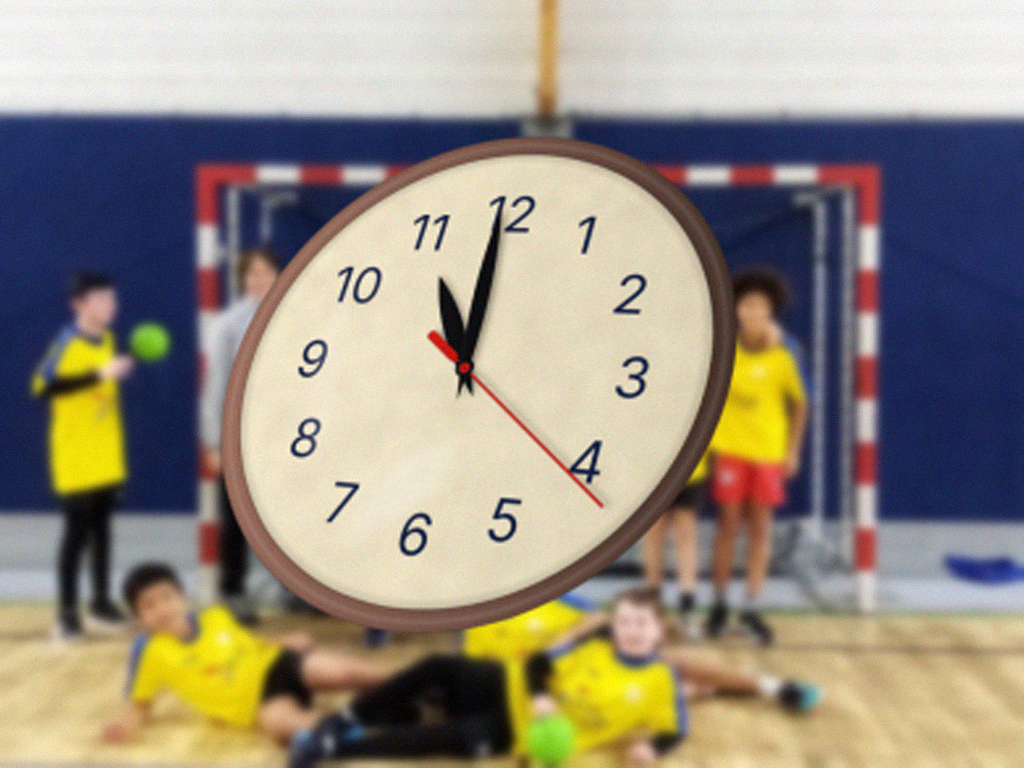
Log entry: 10 h 59 min 21 s
